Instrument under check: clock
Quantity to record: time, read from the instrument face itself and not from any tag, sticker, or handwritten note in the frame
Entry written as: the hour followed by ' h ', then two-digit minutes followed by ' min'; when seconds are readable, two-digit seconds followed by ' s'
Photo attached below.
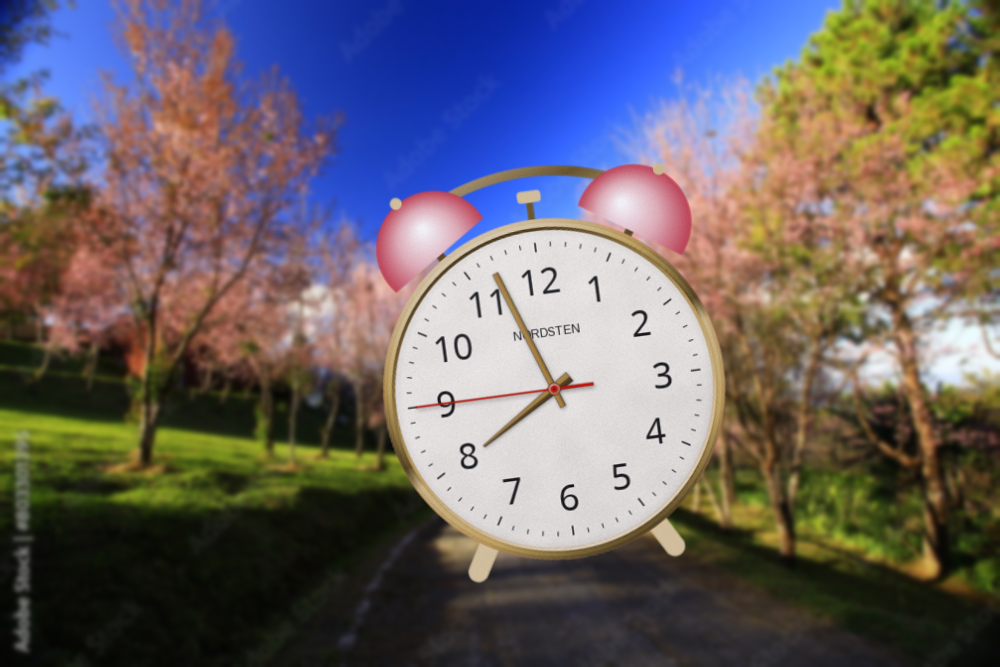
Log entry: 7 h 56 min 45 s
